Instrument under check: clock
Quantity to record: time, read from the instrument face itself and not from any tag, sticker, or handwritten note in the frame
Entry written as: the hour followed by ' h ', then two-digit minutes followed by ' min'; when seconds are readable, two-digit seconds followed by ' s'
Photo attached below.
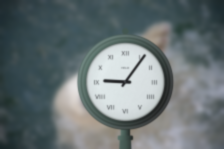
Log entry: 9 h 06 min
